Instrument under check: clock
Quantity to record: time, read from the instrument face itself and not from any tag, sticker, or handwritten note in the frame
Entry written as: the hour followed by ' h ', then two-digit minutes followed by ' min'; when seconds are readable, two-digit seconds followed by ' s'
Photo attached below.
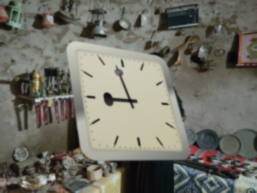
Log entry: 8 h 58 min
